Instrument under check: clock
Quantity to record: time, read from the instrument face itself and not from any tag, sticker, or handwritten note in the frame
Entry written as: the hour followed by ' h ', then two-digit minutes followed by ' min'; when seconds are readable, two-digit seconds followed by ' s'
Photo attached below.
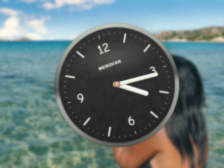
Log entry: 4 h 16 min
